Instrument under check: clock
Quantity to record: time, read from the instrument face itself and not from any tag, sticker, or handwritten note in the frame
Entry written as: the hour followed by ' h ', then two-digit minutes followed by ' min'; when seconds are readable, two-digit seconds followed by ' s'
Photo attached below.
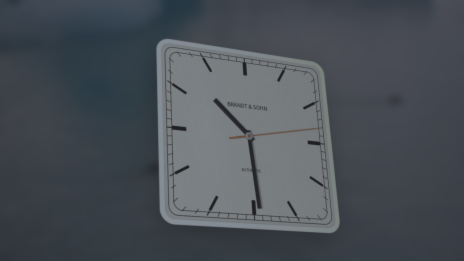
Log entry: 10 h 29 min 13 s
